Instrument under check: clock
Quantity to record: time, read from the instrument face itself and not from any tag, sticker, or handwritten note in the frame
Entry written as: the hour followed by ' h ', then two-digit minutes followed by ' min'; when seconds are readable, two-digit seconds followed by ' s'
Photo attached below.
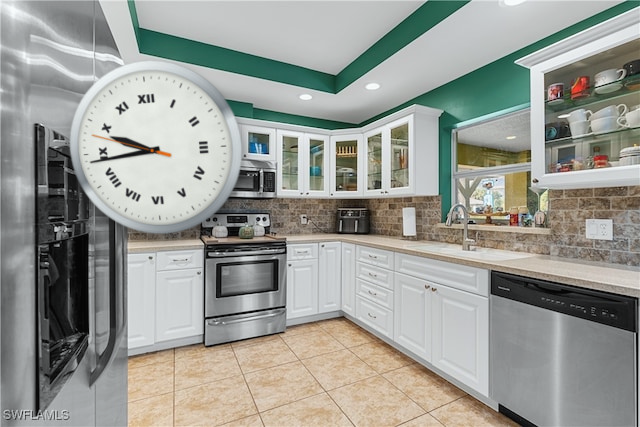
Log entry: 9 h 43 min 48 s
